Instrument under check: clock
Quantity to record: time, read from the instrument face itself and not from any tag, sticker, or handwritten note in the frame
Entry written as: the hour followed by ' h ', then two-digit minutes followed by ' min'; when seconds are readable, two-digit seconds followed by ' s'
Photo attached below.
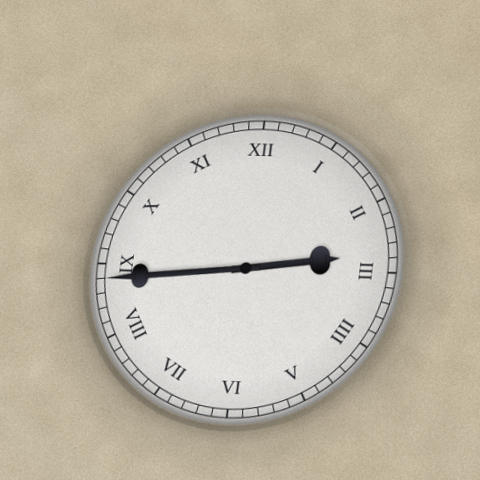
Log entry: 2 h 44 min
